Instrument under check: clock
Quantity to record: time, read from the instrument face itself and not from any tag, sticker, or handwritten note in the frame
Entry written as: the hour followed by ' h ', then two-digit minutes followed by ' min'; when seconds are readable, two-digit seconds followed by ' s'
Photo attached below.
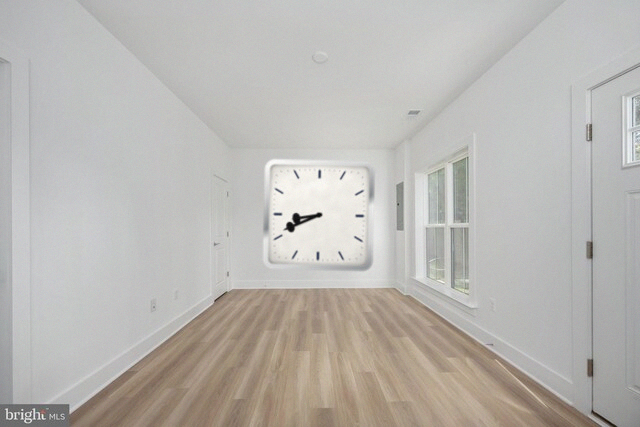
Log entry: 8 h 41 min
